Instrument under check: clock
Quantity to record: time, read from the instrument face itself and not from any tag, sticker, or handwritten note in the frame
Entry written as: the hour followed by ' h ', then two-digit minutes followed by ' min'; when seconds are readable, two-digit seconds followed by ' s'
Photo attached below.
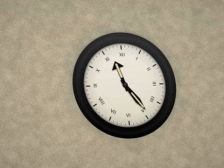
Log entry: 11 h 24 min
